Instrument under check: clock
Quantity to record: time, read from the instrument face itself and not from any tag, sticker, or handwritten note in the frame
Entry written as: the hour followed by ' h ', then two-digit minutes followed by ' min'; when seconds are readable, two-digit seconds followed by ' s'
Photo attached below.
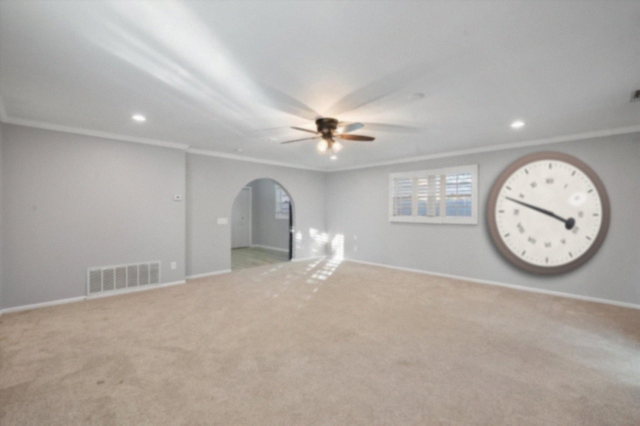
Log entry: 3 h 48 min
